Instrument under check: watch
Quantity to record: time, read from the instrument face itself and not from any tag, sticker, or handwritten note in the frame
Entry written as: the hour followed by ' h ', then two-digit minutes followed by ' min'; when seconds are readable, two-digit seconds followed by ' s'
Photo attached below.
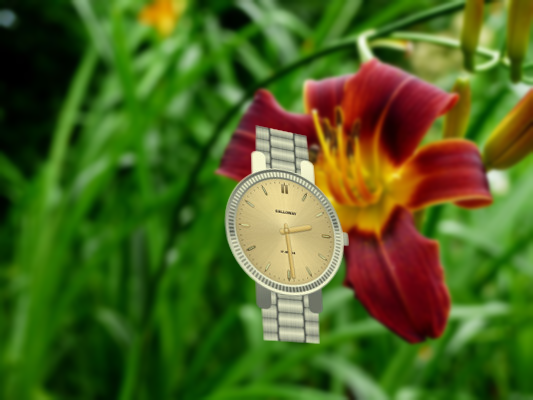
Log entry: 2 h 29 min
